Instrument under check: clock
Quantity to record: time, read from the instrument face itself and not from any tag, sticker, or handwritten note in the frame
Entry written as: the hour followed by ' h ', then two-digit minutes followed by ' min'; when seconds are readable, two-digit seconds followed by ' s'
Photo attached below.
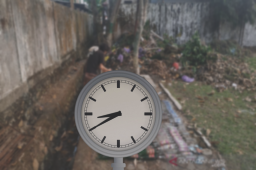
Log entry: 8 h 40 min
